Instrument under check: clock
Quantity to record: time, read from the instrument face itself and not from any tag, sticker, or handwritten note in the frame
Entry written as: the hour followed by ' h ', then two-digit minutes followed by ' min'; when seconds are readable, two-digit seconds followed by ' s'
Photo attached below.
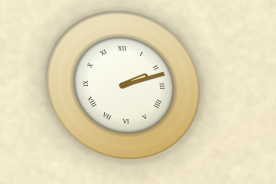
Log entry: 2 h 12 min
